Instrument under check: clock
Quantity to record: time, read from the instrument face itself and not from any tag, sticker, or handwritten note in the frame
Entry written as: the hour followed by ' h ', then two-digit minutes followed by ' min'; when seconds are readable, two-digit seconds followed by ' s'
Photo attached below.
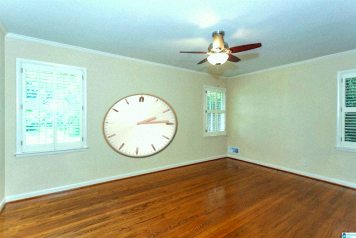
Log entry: 2 h 14 min
